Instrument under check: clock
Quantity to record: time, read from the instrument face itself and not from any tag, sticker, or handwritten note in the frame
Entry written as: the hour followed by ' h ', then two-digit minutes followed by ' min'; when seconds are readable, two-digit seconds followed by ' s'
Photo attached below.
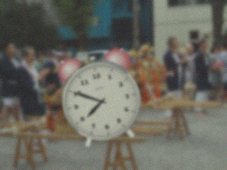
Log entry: 7 h 50 min
